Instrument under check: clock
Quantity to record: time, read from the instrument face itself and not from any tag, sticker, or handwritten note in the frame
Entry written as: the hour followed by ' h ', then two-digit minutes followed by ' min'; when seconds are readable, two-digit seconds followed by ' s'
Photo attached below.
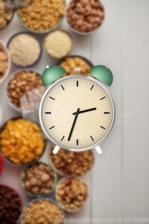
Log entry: 2 h 33 min
